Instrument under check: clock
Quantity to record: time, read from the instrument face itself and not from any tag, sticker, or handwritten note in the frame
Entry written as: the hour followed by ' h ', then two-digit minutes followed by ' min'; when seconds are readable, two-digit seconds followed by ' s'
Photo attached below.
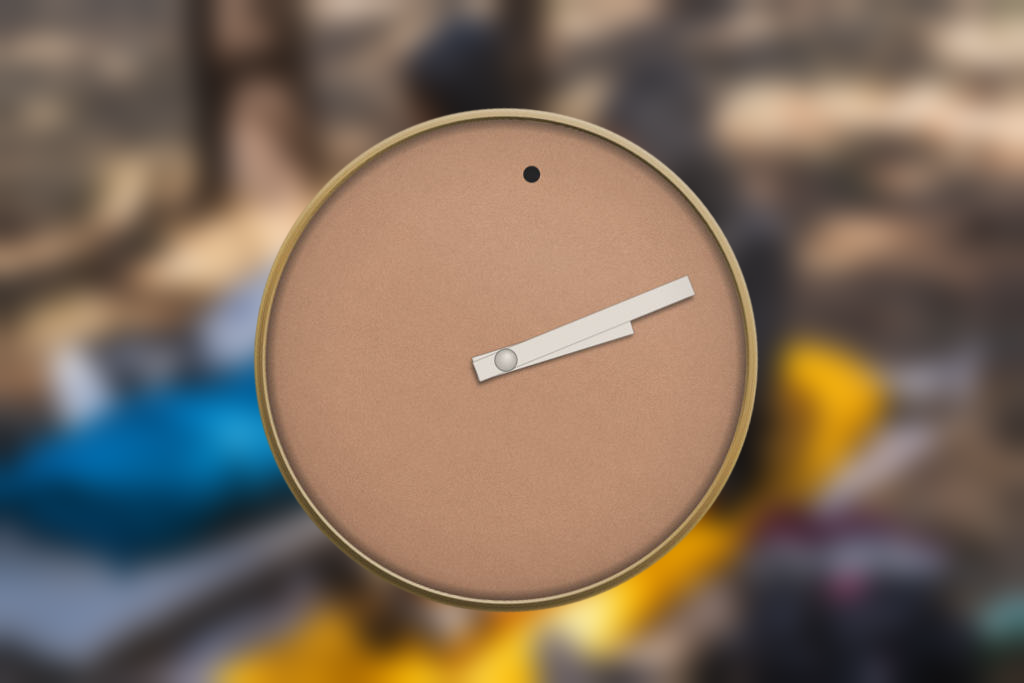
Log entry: 2 h 10 min
